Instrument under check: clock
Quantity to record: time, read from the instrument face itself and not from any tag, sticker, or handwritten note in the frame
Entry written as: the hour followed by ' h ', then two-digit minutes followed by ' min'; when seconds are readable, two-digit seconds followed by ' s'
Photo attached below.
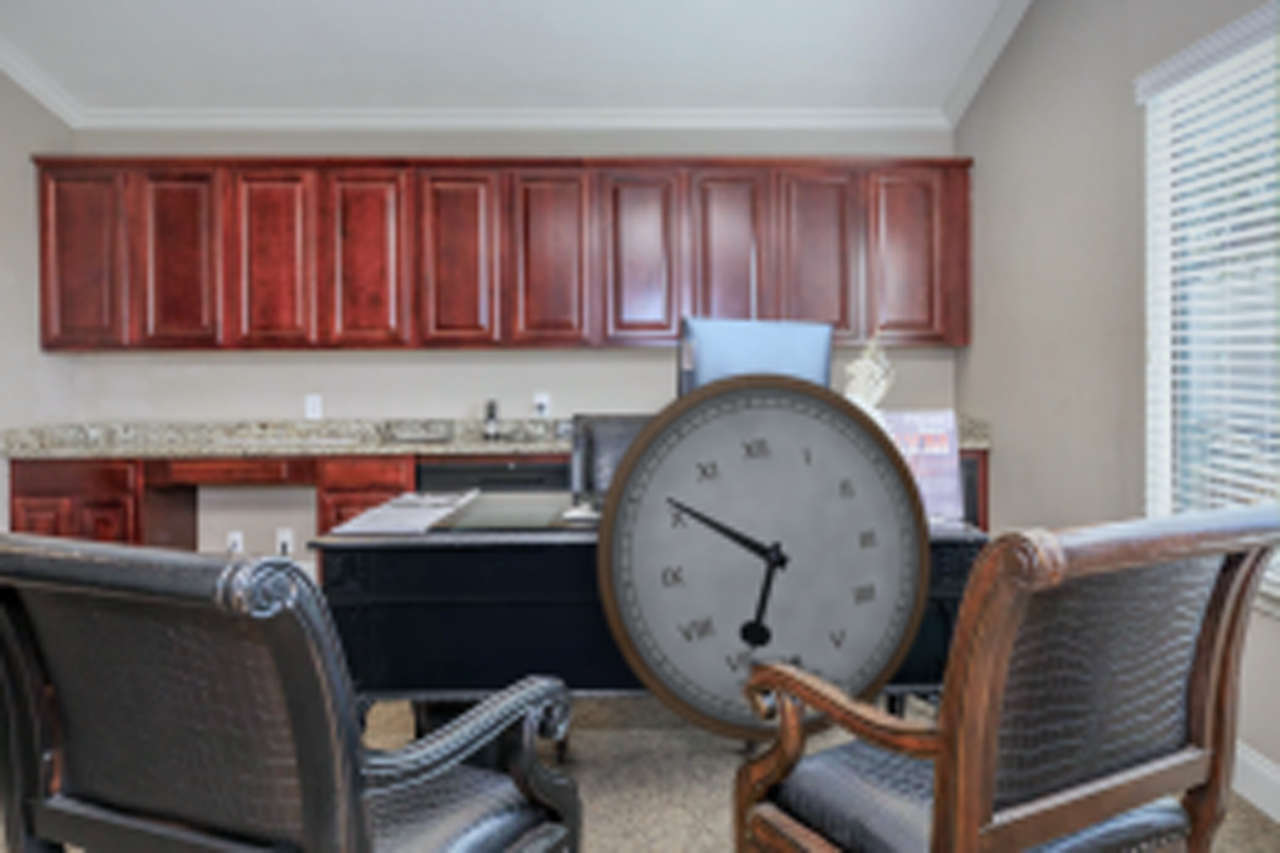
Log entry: 6 h 51 min
